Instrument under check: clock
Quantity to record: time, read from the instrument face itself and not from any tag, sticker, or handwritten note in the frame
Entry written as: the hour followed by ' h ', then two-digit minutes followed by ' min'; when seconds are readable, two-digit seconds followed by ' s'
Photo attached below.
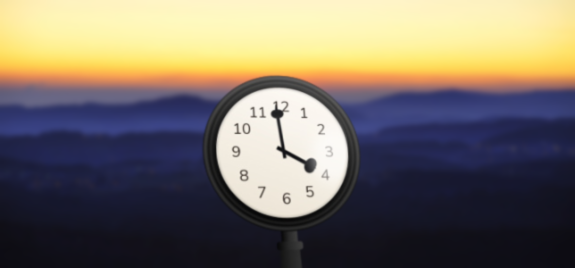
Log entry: 3 h 59 min
